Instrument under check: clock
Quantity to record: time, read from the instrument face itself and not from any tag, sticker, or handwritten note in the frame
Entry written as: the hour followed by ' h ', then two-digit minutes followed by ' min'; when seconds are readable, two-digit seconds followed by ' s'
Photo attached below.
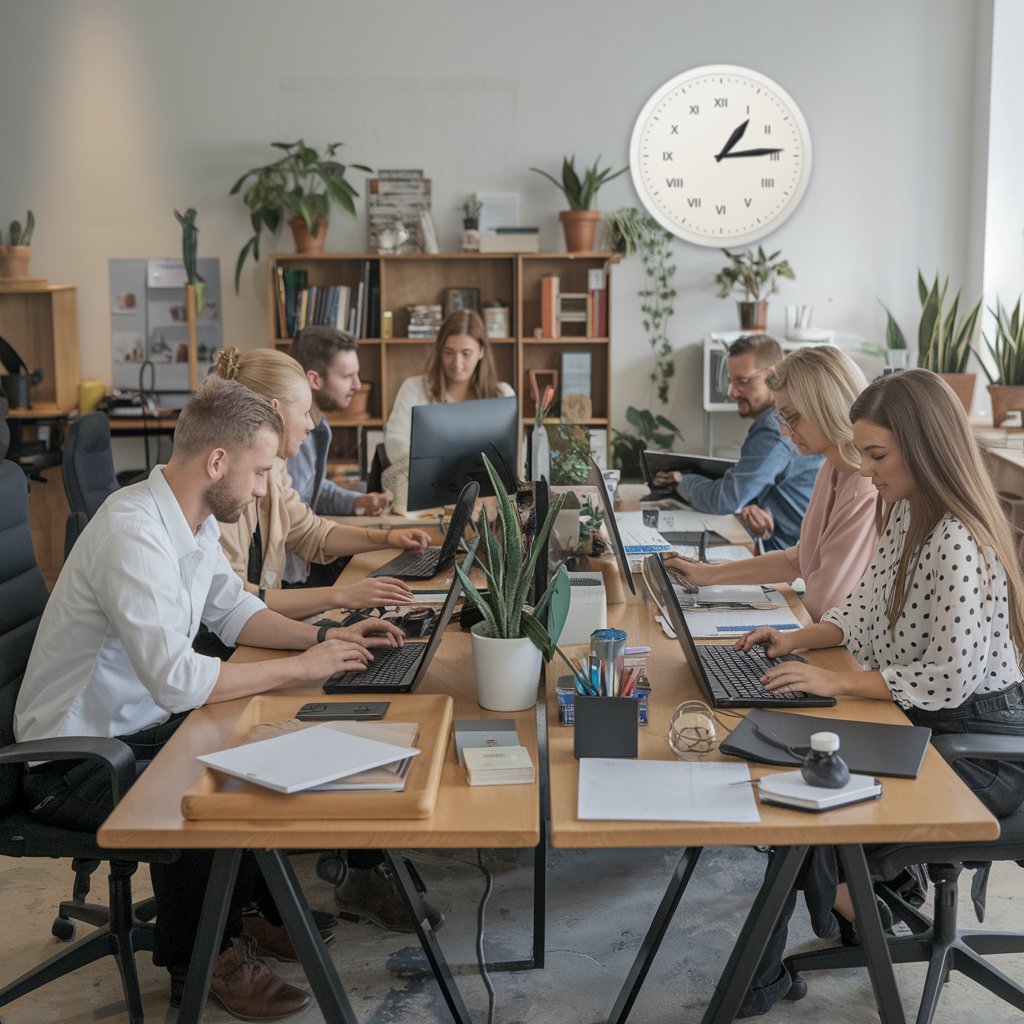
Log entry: 1 h 14 min
